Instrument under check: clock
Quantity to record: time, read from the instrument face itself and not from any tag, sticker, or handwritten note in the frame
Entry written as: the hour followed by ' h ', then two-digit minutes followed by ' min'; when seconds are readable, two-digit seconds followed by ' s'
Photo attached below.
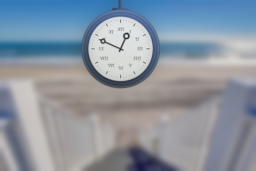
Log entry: 12 h 49 min
